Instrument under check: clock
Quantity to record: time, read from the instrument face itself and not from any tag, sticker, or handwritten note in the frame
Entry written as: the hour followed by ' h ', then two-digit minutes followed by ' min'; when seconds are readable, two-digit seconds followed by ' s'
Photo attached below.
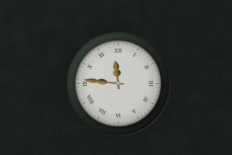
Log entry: 11 h 46 min
